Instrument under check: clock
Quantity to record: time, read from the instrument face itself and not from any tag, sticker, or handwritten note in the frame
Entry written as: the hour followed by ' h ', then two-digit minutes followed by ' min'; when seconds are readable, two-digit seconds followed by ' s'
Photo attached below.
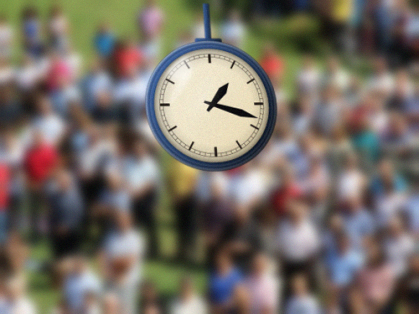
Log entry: 1 h 18 min
